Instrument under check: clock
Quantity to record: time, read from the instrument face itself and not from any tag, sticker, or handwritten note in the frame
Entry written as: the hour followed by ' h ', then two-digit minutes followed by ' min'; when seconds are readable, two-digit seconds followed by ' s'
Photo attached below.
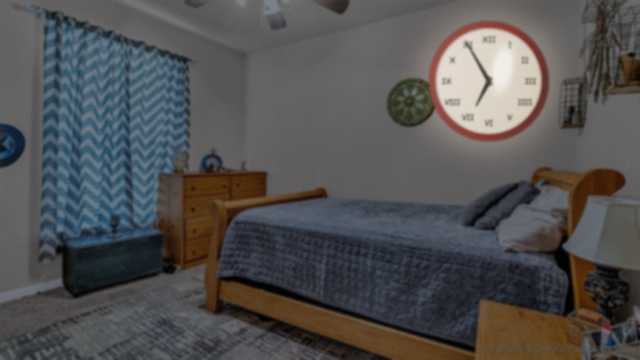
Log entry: 6 h 55 min
